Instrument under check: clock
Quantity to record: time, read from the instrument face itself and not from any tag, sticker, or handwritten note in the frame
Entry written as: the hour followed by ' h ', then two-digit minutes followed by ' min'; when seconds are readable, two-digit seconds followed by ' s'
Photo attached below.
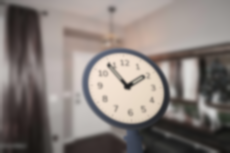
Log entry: 1 h 54 min
